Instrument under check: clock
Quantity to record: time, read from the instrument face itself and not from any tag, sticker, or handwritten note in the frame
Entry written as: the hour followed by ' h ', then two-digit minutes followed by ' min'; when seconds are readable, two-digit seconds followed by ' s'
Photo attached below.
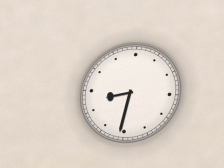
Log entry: 8 h 31 min
